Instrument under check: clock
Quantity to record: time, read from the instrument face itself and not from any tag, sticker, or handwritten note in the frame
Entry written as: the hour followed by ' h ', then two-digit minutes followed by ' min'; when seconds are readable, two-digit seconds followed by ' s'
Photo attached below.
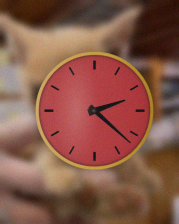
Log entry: 2 h 22 min
